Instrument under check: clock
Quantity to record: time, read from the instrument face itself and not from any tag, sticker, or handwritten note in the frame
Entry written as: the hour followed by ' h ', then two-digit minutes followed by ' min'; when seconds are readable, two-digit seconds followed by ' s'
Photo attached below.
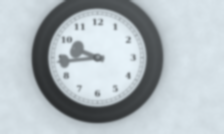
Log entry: 9 h 44 min
